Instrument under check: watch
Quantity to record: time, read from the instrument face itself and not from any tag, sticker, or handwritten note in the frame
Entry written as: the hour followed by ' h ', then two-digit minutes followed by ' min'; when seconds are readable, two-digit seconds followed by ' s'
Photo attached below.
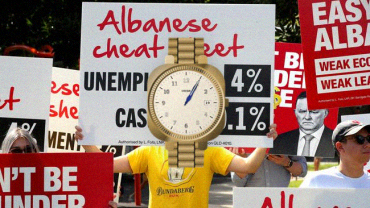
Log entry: 1 h 05 min
